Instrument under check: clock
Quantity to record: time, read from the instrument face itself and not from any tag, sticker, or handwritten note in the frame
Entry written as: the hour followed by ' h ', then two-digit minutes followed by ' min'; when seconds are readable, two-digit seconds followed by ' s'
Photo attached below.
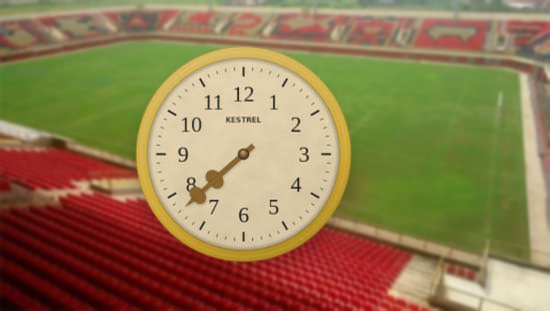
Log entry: 7 h 38 min
